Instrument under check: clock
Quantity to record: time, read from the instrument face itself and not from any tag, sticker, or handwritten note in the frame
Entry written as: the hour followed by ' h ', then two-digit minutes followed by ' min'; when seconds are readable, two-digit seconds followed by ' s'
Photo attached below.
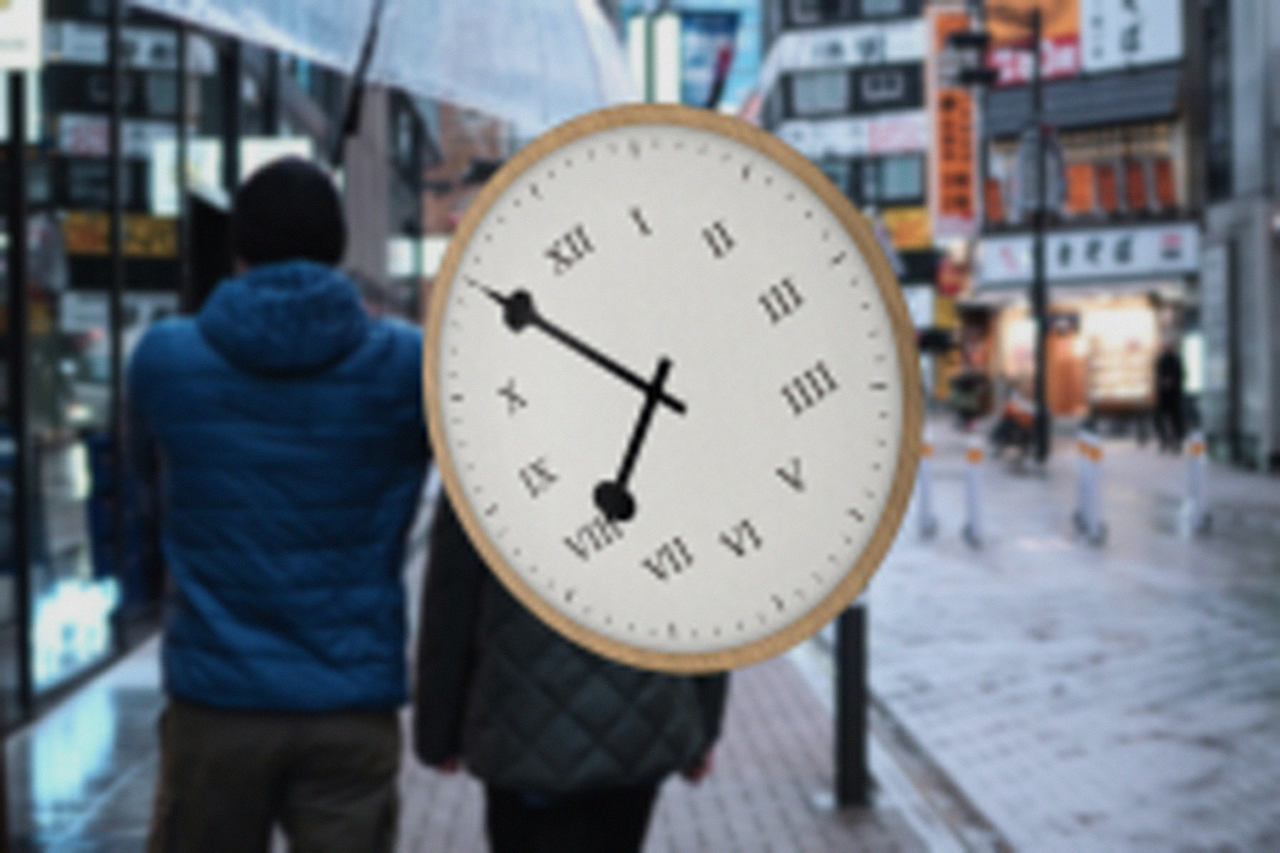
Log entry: 7 h 55 min
